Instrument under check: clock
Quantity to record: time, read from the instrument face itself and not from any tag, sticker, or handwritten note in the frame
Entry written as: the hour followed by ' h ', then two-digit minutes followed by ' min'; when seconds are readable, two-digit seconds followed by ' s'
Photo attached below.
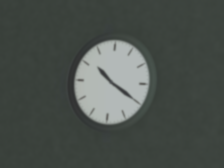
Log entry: 10 h 20 min
